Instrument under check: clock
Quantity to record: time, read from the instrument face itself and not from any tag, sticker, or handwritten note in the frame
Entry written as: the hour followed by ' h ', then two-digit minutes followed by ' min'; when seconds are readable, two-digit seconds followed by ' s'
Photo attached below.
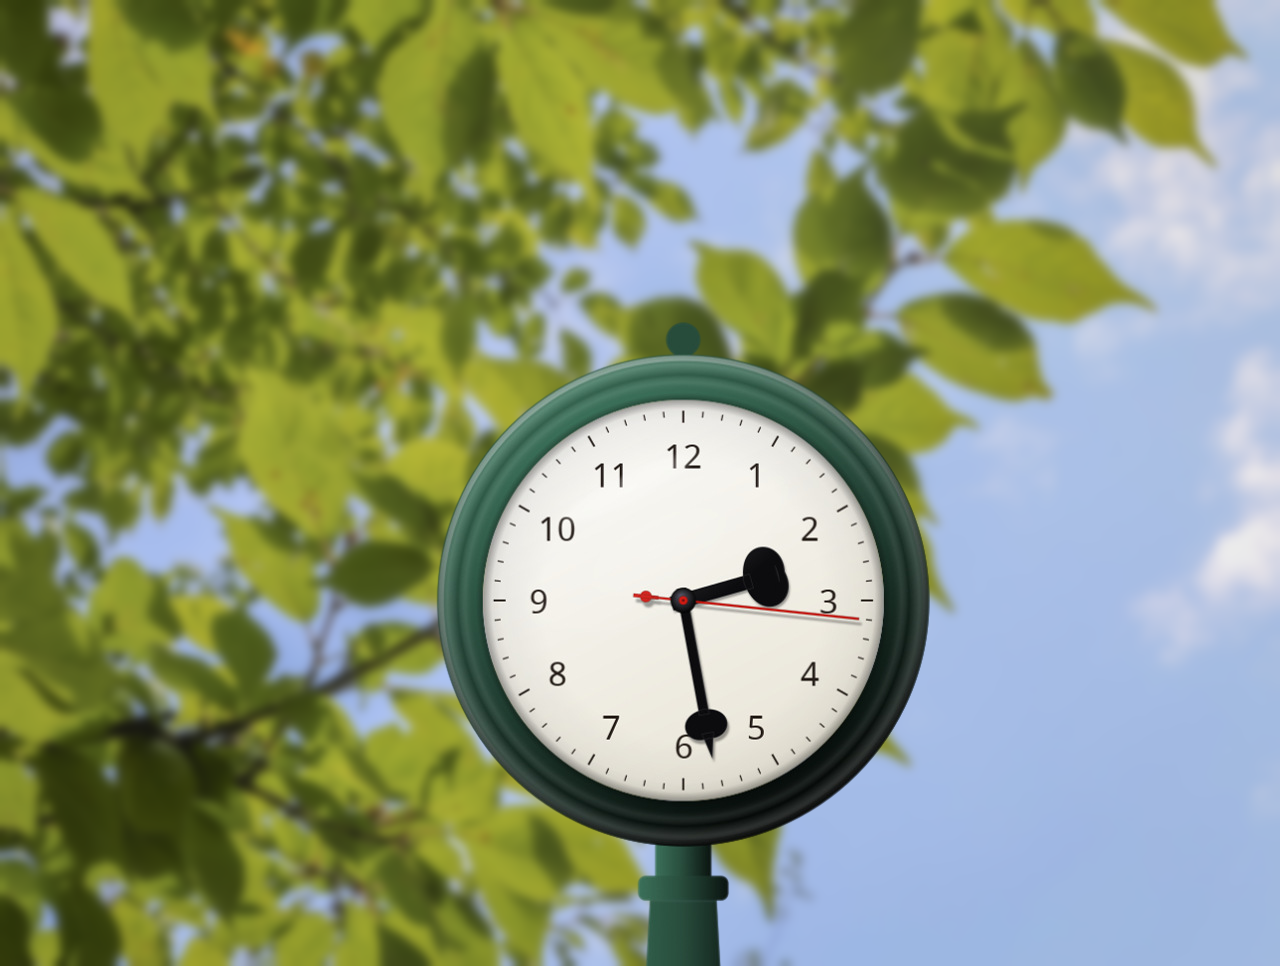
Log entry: 2 h 28 min 16 s
